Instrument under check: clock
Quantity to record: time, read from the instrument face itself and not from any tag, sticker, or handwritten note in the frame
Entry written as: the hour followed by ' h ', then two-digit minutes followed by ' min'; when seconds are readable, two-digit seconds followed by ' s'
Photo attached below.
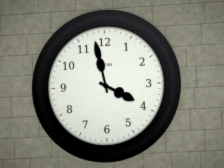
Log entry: 3 h 58 min
